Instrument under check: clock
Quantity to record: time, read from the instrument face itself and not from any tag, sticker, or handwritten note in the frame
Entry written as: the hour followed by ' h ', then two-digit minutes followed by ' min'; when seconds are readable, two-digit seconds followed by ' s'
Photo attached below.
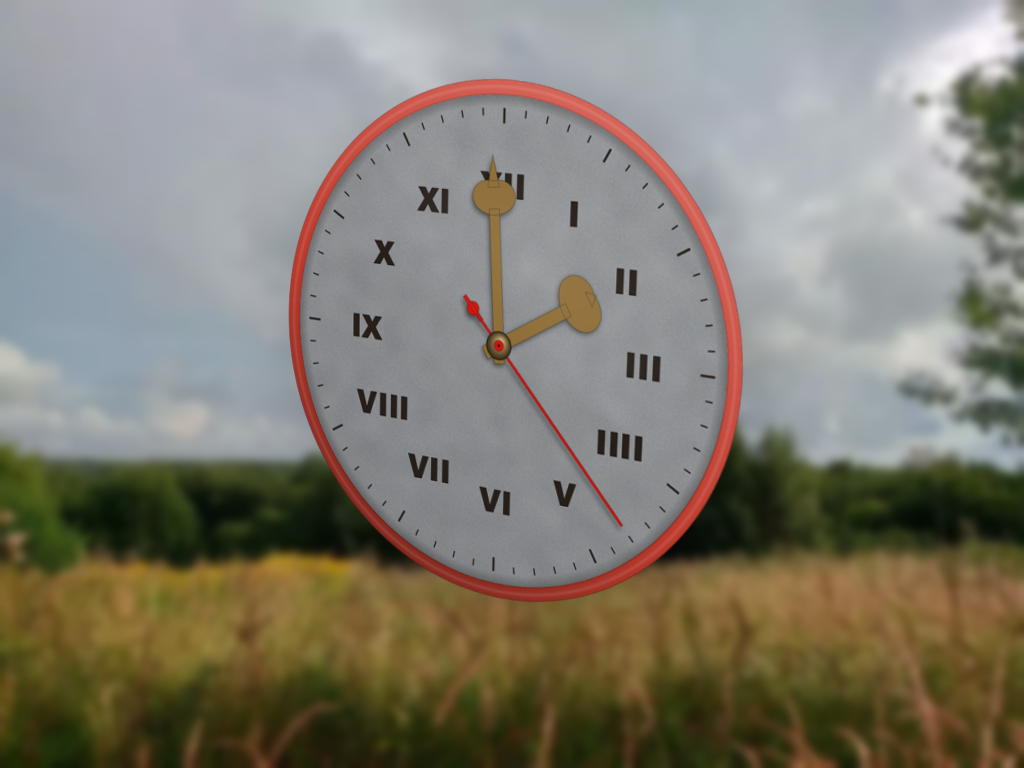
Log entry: 1 h 59 min 23 s
